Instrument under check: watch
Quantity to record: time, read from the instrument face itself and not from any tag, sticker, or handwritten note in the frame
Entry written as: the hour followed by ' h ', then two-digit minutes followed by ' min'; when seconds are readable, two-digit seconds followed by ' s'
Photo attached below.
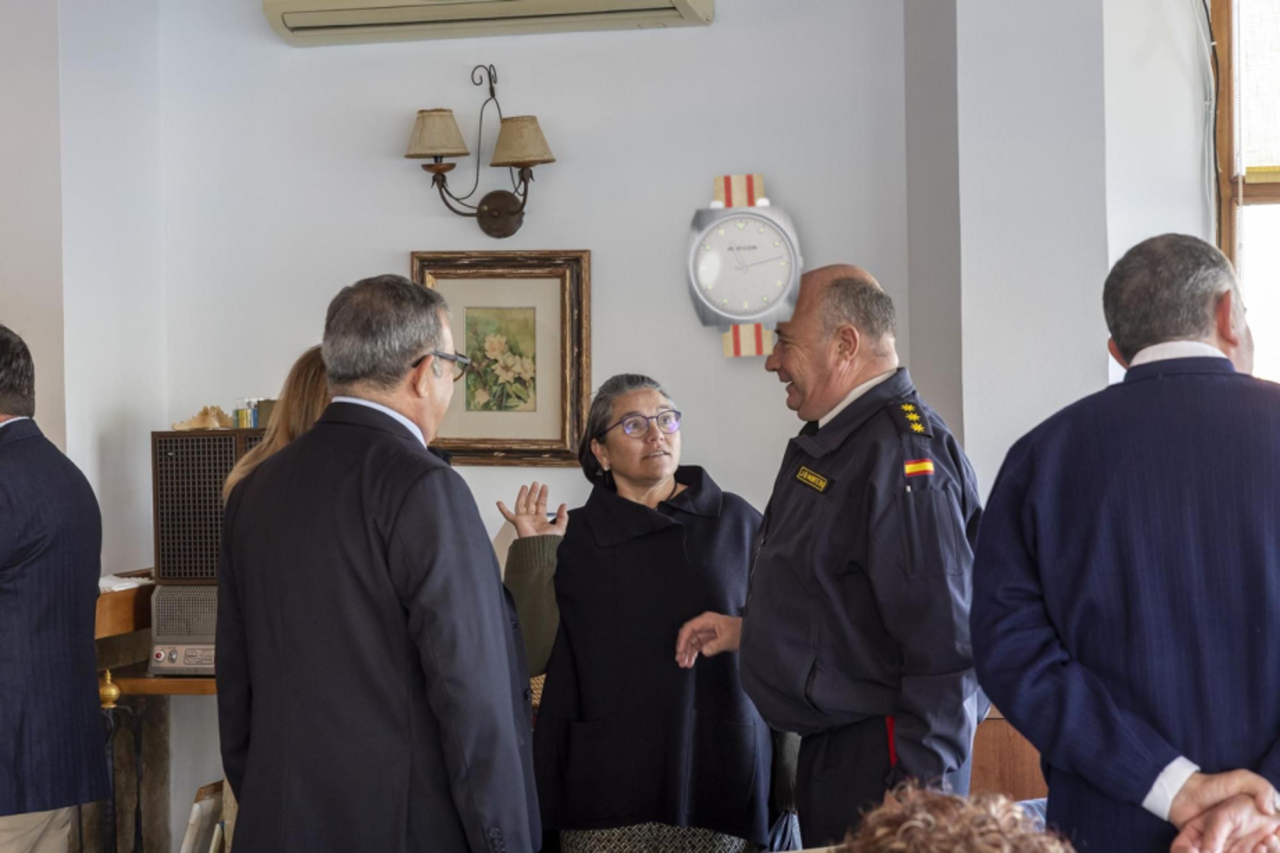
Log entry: 11 h 13 min
